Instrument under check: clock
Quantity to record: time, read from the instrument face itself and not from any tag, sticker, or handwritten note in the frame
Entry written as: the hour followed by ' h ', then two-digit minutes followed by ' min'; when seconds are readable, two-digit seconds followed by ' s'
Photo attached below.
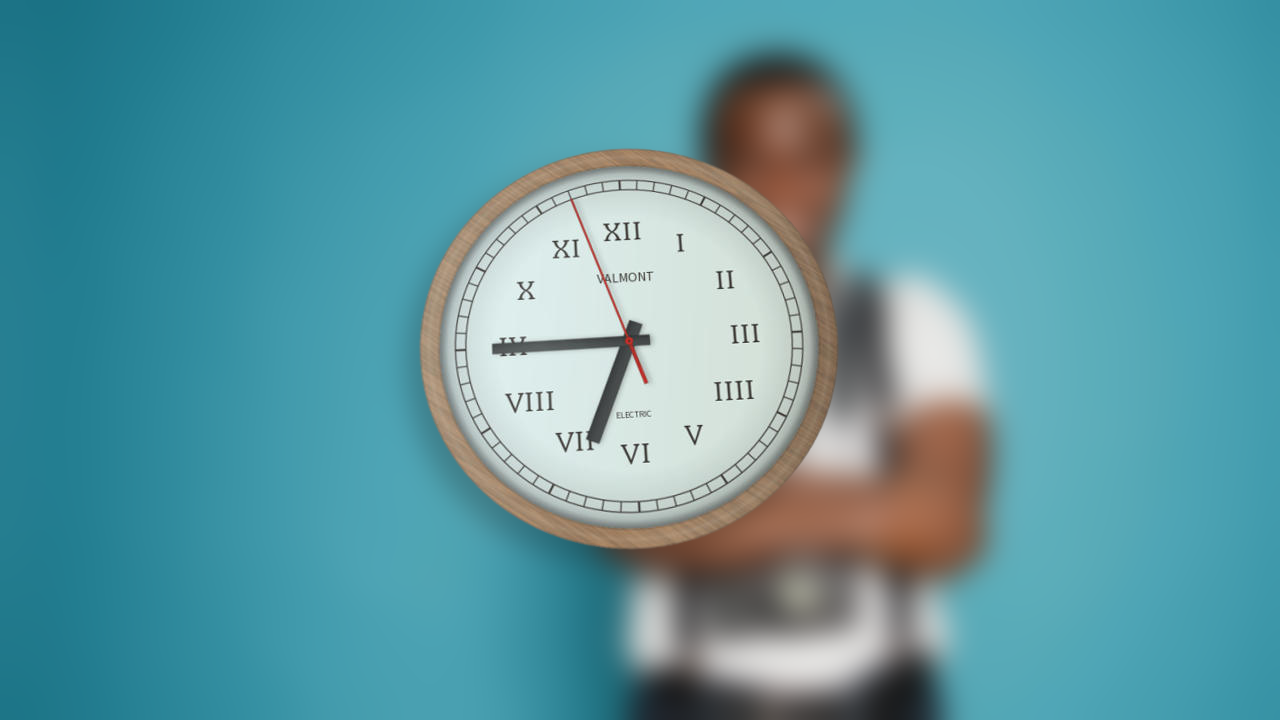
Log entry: 6 h 44 min 57 s
